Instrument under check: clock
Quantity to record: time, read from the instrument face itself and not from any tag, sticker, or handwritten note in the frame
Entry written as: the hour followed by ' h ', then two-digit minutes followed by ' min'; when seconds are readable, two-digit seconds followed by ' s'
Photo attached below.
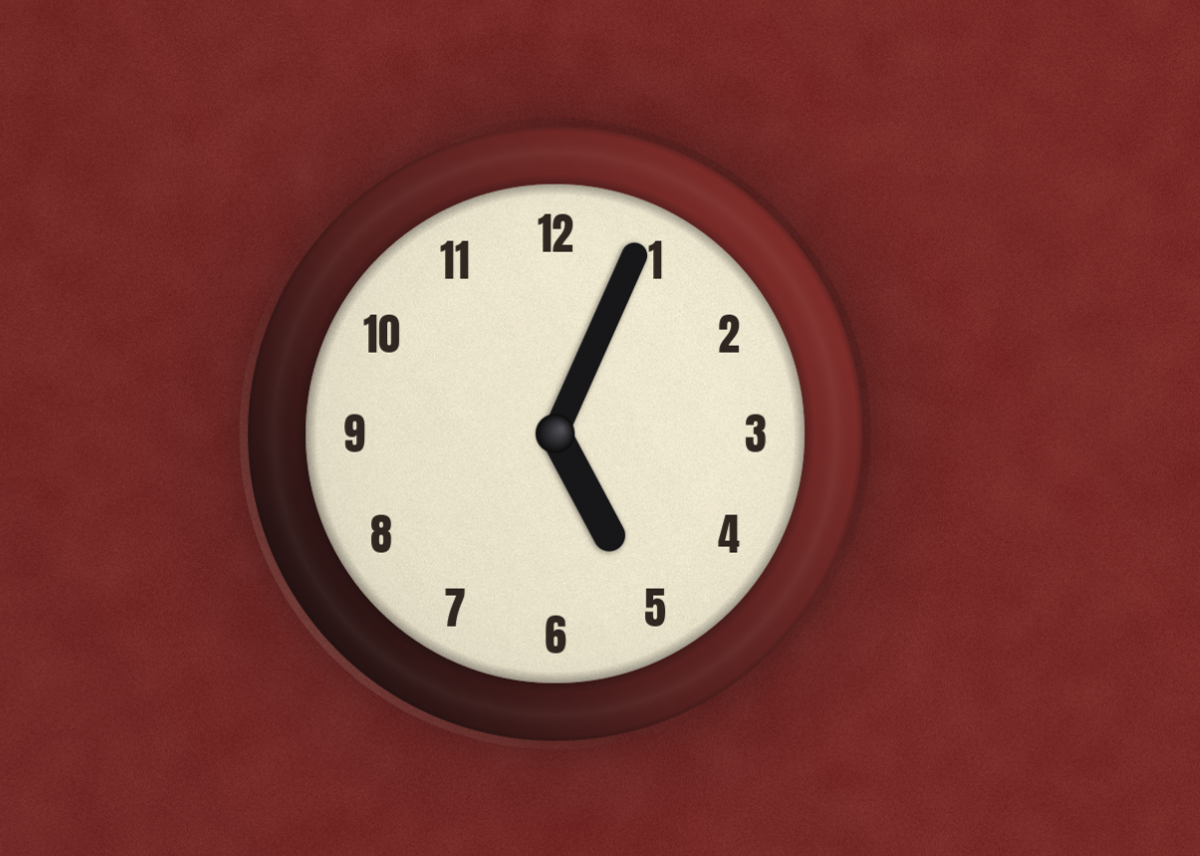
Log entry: 5 h 04 min
